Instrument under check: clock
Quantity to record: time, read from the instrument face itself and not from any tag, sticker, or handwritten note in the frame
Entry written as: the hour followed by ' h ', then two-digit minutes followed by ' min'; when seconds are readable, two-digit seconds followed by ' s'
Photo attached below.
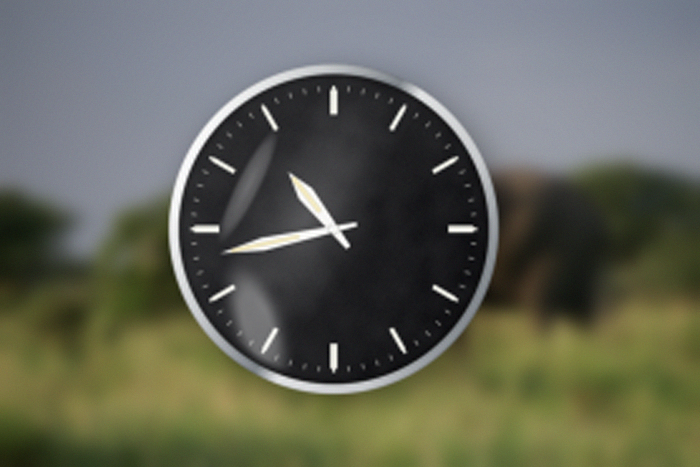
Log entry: 10 h 43 min
